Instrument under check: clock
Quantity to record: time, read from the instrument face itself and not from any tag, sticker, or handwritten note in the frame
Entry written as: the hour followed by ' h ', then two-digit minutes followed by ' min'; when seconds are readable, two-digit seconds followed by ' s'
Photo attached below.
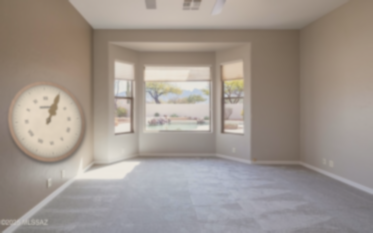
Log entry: 1 h 05 min
